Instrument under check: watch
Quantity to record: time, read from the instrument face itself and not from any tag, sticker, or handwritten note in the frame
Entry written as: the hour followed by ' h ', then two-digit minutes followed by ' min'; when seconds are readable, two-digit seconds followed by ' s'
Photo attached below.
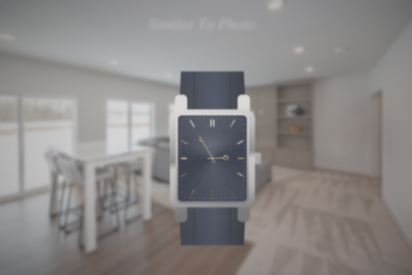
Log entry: 2 h 55 min
